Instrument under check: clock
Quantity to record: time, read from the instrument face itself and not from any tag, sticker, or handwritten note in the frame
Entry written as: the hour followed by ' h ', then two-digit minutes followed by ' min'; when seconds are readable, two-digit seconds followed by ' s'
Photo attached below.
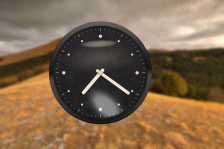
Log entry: 7 h 21 min
